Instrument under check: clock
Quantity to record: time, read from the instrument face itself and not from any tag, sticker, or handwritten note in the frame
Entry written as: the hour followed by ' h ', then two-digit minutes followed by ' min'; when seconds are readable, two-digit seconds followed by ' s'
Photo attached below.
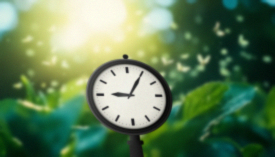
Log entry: 9 h 05 min
